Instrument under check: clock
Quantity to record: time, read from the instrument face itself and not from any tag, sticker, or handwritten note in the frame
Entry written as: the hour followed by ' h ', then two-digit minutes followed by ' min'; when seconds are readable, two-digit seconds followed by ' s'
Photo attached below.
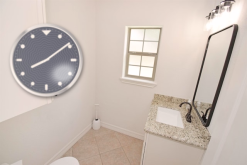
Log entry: 8 h 09 min
